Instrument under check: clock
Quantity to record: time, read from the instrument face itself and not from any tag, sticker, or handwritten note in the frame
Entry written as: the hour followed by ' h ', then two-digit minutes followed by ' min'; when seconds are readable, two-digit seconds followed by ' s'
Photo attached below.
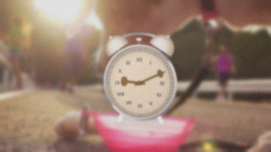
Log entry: 9 h 11 min
